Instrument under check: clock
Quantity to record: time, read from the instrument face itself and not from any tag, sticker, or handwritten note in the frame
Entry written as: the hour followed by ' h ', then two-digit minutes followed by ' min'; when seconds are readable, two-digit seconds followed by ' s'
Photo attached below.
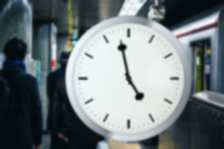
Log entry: 4 h 58 min
